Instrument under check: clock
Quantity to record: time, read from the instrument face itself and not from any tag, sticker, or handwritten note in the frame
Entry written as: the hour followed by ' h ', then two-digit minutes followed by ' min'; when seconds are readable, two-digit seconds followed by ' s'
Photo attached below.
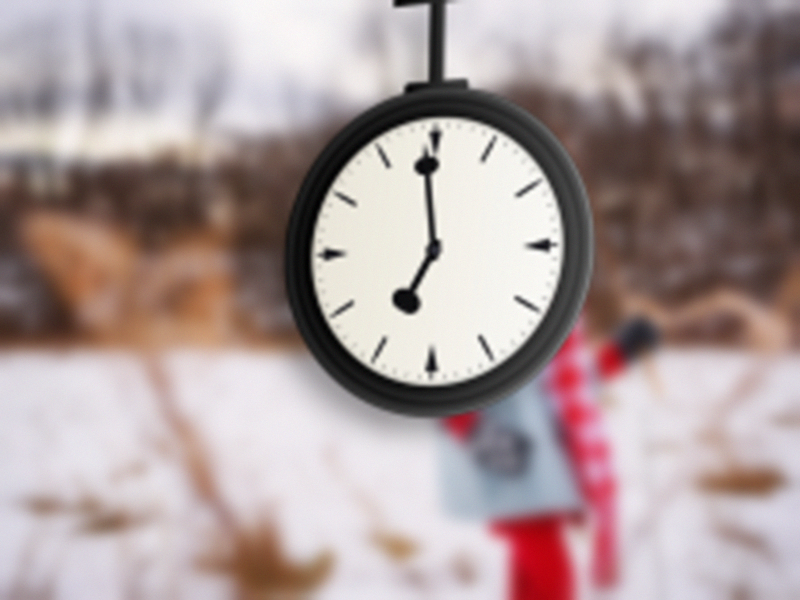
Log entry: 6 h 59 min
